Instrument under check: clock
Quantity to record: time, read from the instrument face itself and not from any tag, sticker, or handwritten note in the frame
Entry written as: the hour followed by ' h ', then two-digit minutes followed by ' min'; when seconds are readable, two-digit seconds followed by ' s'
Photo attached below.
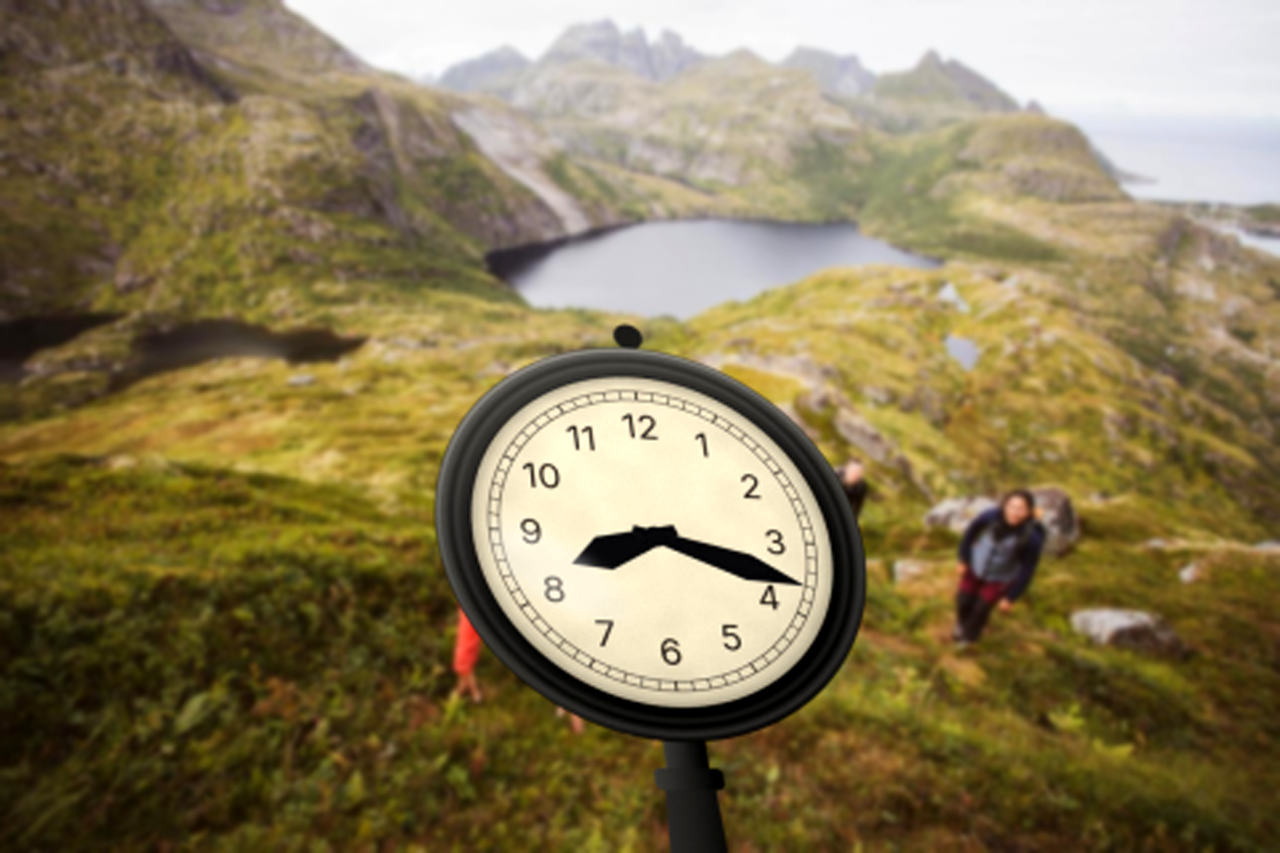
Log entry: 8 h 18 min
